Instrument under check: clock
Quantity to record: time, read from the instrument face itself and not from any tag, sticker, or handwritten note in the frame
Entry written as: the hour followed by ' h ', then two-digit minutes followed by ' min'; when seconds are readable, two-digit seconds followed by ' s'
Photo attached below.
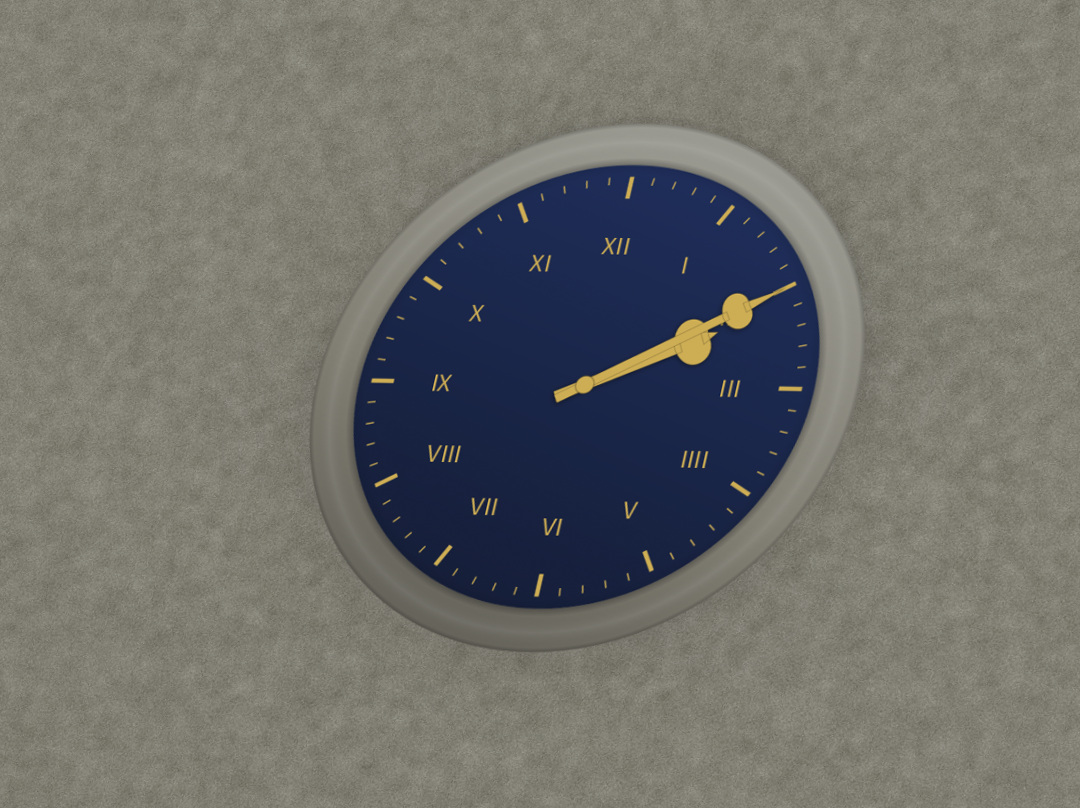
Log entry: 2 h 10 min
